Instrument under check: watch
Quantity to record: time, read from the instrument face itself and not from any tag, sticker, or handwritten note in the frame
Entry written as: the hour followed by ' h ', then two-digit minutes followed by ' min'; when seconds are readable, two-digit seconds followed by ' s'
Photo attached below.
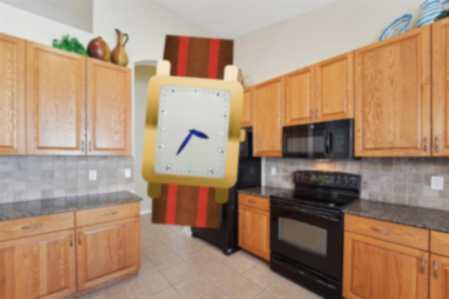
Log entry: 3 h 35 min
